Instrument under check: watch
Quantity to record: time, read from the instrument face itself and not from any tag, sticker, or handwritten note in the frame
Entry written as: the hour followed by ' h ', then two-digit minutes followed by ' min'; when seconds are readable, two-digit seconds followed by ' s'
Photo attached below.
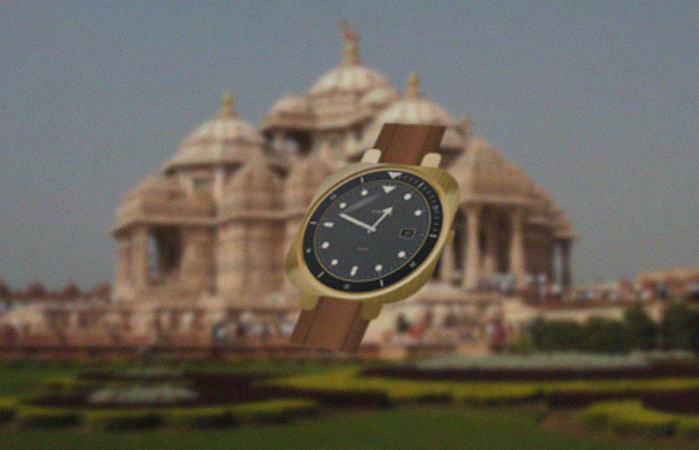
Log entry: 12 h 48 min
